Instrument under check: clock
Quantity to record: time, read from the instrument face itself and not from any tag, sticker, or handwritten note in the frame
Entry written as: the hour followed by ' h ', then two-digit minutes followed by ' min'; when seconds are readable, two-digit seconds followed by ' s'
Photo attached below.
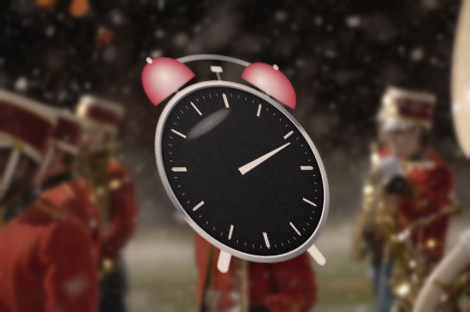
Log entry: 2 h 11 min
